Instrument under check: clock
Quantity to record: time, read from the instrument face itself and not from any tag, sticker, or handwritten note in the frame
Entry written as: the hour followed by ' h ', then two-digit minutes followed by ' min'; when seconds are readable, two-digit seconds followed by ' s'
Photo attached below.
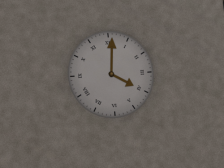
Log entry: 4 h 01 min
